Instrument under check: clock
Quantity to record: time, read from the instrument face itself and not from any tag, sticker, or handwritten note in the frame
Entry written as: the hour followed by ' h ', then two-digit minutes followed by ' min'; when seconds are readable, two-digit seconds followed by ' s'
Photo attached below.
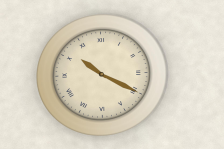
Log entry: 10 h 20 min
